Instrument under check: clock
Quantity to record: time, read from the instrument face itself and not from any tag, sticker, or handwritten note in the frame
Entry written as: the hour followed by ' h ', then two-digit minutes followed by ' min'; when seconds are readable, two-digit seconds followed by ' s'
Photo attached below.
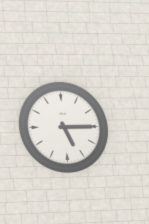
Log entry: 5 h 15 min
